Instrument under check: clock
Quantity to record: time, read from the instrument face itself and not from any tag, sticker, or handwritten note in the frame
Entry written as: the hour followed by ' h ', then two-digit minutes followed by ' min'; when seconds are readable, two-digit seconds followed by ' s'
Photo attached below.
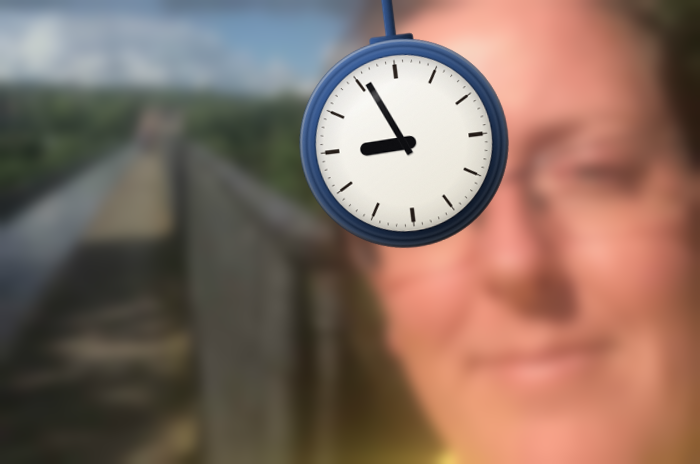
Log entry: 8 h 56 min
